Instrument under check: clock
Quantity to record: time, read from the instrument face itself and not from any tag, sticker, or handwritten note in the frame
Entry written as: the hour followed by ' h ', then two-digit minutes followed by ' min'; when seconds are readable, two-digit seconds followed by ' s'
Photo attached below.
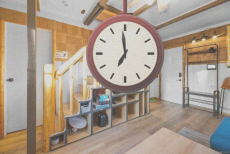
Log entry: 6 h 59 min
